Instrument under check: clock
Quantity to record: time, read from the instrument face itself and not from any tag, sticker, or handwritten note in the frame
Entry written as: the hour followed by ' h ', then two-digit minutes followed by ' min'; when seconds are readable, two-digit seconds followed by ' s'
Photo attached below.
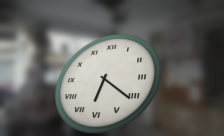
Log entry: 6 h 21 min
